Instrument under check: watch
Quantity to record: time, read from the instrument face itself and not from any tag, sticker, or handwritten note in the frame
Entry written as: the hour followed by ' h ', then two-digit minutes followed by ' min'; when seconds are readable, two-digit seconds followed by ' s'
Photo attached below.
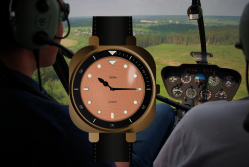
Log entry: 10 h 15 min
